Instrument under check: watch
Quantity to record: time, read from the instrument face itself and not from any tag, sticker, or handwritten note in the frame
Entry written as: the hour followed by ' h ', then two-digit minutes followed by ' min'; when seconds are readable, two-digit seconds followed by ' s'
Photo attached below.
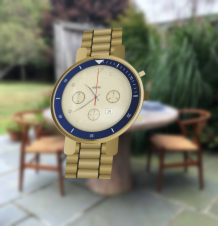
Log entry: 10 h 39 min
